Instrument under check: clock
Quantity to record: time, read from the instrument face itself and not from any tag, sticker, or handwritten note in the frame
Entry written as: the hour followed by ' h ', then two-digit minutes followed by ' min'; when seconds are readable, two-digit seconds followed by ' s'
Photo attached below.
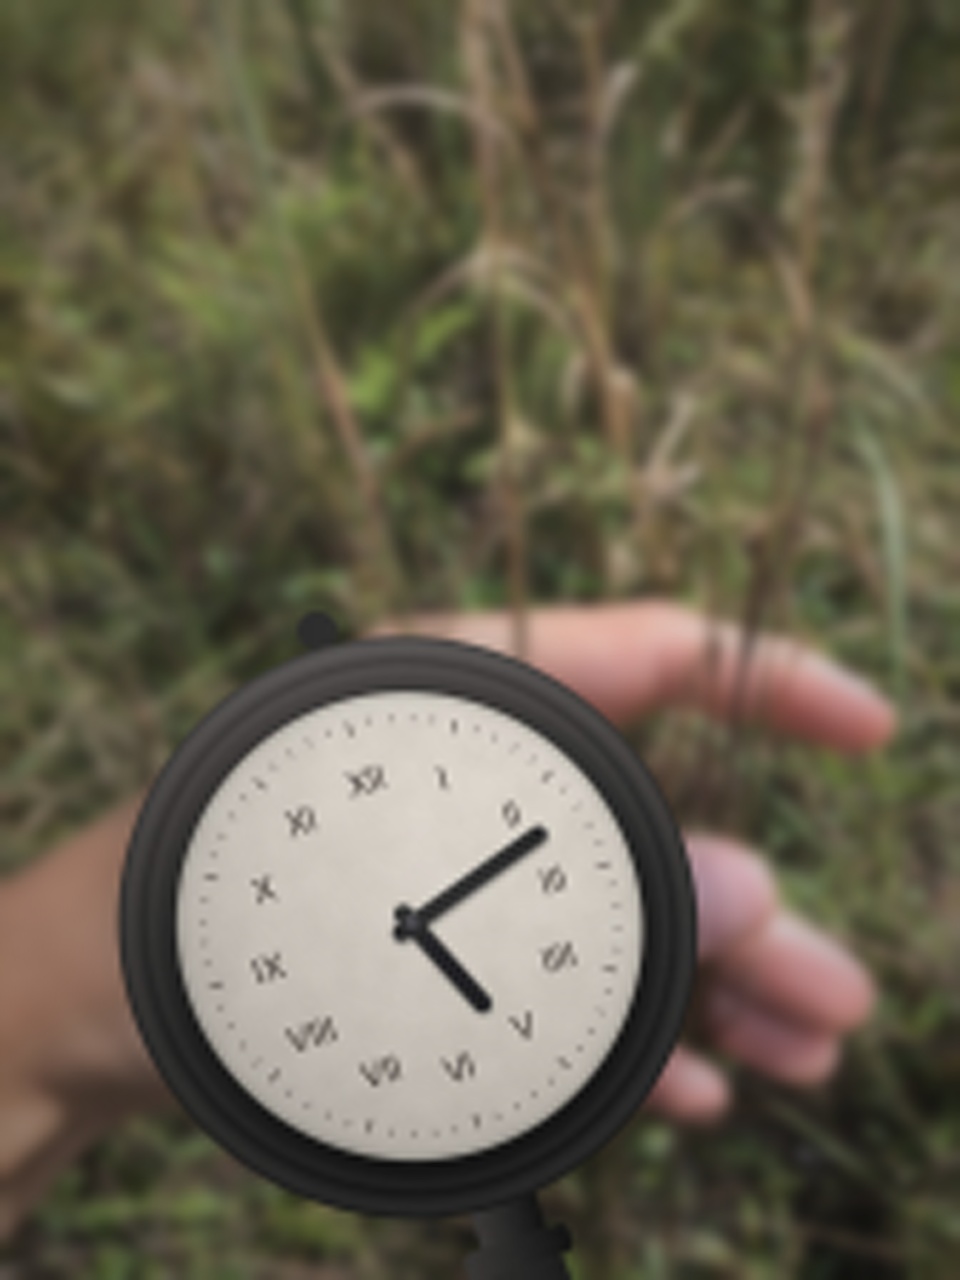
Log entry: 5 h 12 min
